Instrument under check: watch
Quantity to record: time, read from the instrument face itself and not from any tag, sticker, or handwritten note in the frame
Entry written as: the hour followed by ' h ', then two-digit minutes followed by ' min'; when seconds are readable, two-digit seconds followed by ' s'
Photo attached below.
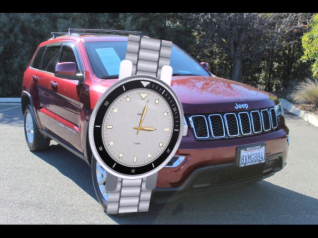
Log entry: 3 h 02 min
